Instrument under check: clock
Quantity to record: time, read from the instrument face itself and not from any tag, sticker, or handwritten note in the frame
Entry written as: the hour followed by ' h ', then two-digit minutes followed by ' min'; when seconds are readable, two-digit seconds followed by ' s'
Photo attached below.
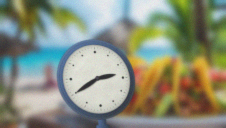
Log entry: 2 h 40 min
